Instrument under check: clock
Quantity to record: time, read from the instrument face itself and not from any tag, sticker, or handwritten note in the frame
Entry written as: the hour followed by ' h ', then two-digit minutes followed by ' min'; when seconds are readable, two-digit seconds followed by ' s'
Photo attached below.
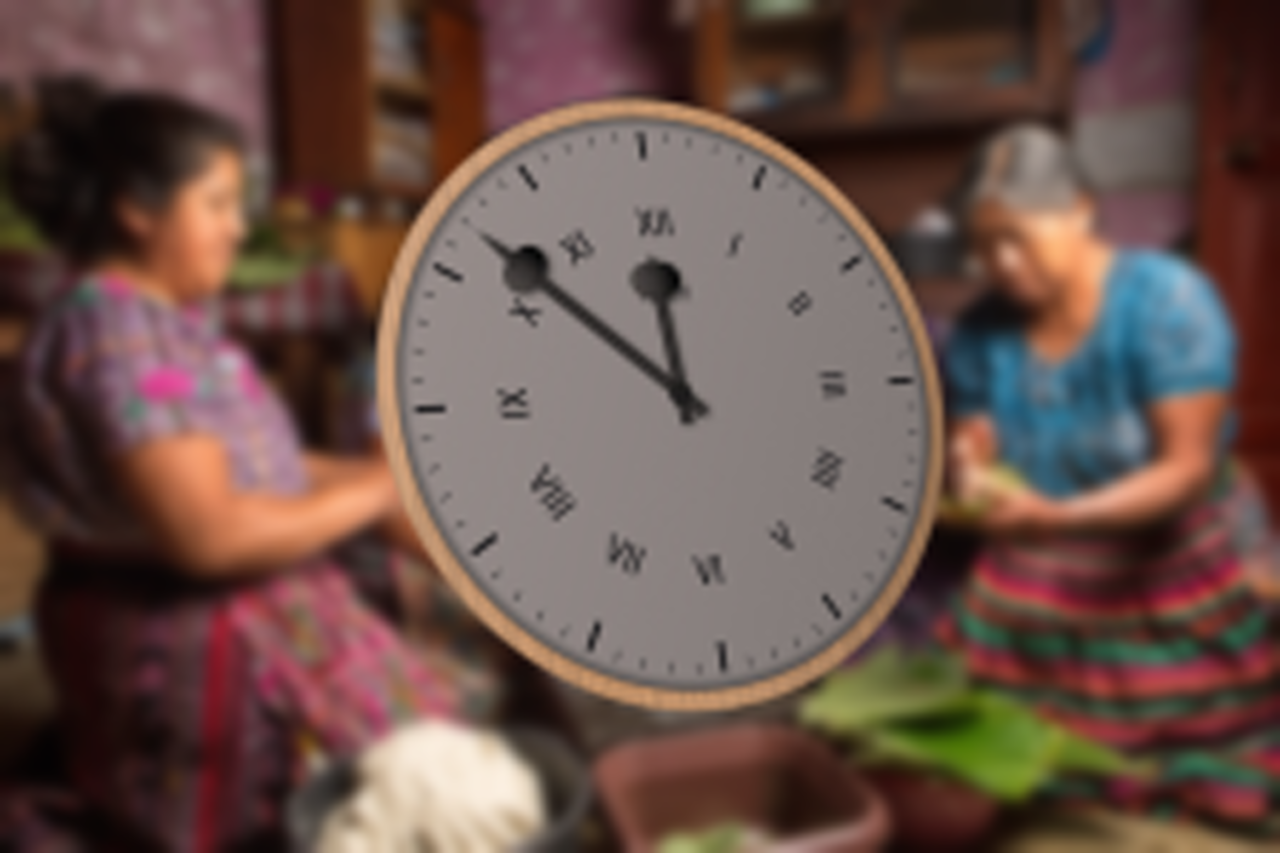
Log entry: 11 h 52 min
